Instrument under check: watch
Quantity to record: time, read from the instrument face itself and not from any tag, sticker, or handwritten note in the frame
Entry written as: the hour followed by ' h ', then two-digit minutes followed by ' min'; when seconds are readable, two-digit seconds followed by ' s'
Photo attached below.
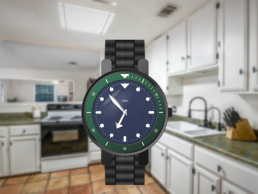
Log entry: 6 h 53 min
